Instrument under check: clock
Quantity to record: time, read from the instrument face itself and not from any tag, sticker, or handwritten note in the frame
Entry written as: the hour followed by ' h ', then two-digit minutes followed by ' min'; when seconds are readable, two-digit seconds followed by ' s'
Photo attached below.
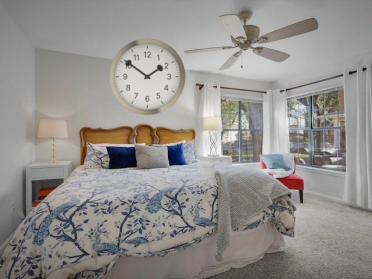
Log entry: 1 h 51 min
